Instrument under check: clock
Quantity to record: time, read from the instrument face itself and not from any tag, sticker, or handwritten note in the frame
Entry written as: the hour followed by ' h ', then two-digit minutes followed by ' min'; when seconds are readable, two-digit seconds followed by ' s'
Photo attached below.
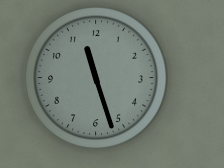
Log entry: 11 h 27 min
